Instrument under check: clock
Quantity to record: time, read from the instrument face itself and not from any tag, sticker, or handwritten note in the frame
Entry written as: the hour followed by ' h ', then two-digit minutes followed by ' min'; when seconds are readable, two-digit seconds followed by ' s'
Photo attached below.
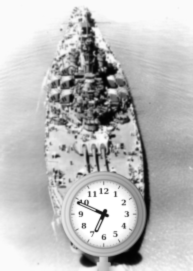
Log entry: 6 h 49 min
